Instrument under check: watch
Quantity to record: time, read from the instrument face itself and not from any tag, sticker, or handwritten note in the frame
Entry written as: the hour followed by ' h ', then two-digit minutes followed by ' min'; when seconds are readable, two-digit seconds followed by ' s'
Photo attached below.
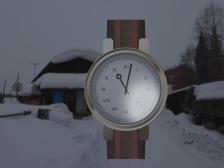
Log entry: 11 h 02 min
